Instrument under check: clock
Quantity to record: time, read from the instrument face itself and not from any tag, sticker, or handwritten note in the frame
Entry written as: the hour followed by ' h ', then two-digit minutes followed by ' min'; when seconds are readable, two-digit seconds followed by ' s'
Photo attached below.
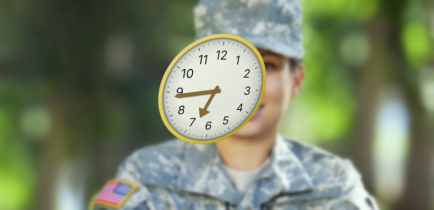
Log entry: 6 h 44 min
